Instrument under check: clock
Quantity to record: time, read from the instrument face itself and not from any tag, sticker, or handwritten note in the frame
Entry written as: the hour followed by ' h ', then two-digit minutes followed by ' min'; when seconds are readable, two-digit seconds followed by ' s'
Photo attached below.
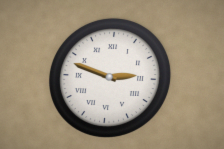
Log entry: 2 h 48 min
